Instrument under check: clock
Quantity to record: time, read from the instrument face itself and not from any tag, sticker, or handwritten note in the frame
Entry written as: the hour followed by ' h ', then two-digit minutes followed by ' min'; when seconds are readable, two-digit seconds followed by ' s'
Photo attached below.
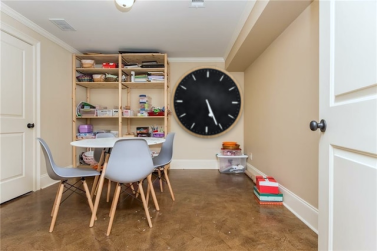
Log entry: 5 h 26 min
